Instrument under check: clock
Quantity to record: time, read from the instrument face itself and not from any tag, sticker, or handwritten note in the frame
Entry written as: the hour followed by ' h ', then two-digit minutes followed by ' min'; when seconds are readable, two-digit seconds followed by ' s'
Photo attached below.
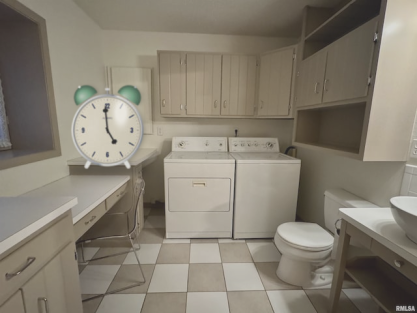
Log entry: 4 h 59 min
